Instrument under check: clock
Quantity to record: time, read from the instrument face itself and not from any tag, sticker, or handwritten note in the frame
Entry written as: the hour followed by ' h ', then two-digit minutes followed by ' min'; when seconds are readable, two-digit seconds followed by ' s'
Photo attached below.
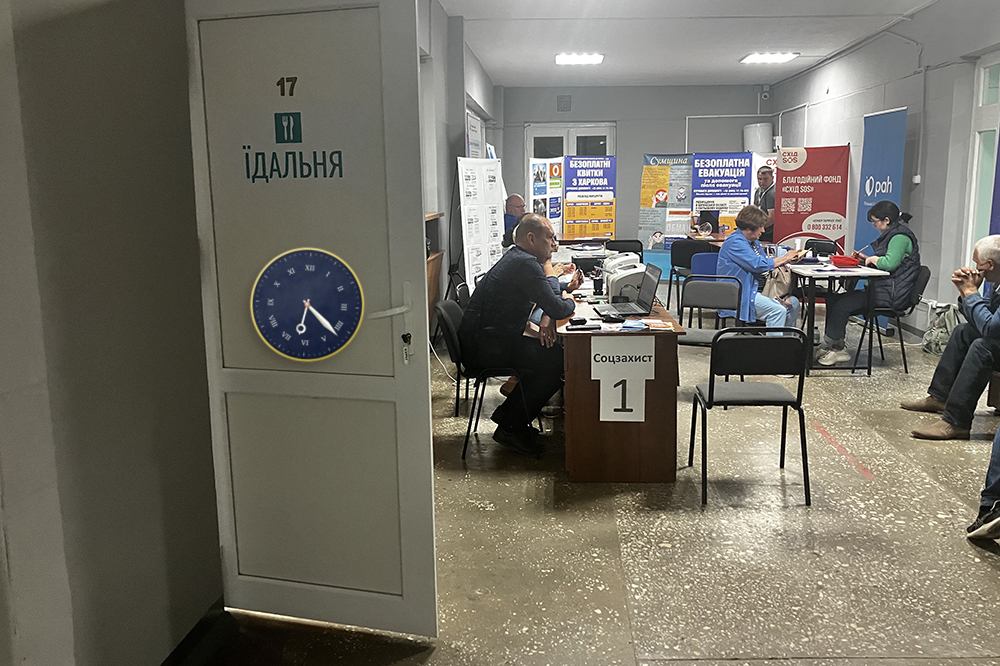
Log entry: 6 h 22 min
